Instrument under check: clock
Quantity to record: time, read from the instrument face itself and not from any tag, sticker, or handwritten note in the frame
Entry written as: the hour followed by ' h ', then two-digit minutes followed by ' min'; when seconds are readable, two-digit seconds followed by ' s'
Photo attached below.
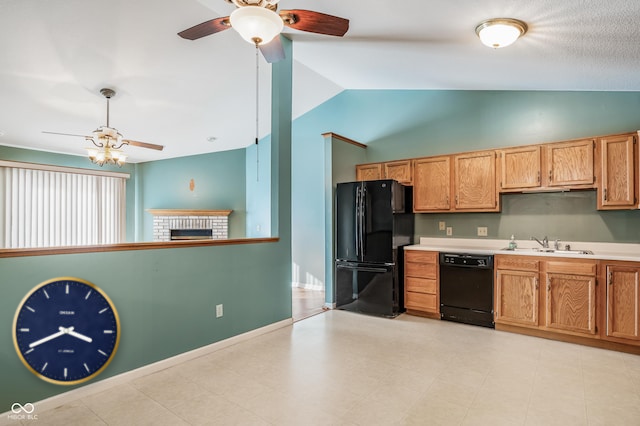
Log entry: 3 h 41 min
